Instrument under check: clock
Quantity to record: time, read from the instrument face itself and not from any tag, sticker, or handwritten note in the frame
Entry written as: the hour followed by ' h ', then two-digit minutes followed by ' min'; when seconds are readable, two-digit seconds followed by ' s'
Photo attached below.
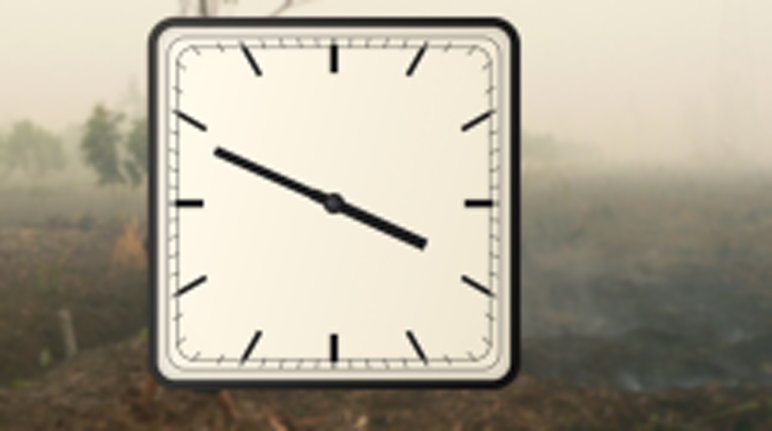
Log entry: 3 h 49 min
